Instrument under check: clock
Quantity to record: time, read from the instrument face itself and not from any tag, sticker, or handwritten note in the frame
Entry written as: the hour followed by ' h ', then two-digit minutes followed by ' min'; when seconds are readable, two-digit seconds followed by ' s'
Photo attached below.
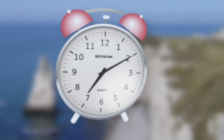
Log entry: 7 h 10 min
